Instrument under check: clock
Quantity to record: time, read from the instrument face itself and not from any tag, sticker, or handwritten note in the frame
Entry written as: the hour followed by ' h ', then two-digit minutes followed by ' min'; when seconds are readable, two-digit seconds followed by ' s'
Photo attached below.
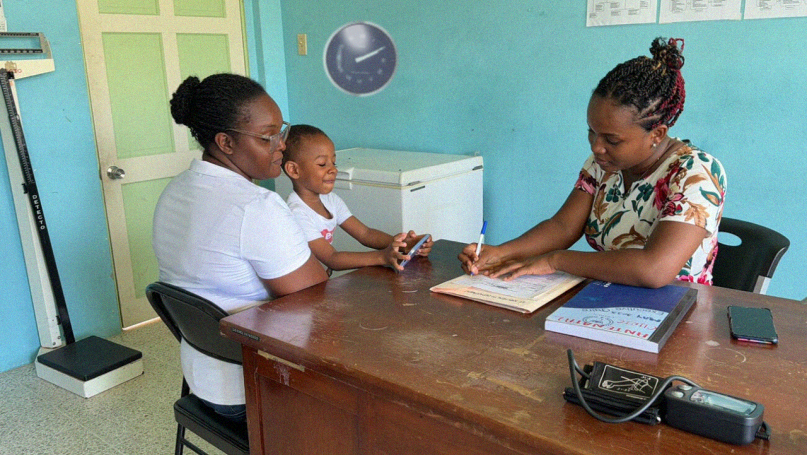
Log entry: 2 h 10 min
